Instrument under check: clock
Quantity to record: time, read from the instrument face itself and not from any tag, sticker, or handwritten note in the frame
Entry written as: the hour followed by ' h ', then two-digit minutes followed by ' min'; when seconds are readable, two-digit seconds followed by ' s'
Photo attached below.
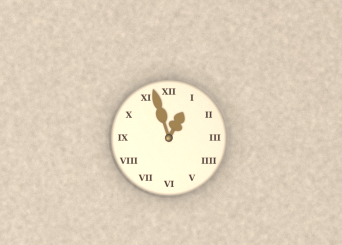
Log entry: 12 h 57 min
